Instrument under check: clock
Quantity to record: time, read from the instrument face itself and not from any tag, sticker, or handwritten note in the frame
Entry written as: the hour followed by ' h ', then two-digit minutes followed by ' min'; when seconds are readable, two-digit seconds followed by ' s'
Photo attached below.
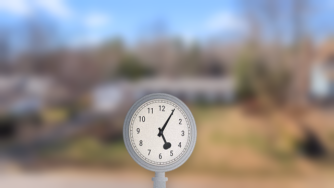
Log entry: 5 h 05 min
